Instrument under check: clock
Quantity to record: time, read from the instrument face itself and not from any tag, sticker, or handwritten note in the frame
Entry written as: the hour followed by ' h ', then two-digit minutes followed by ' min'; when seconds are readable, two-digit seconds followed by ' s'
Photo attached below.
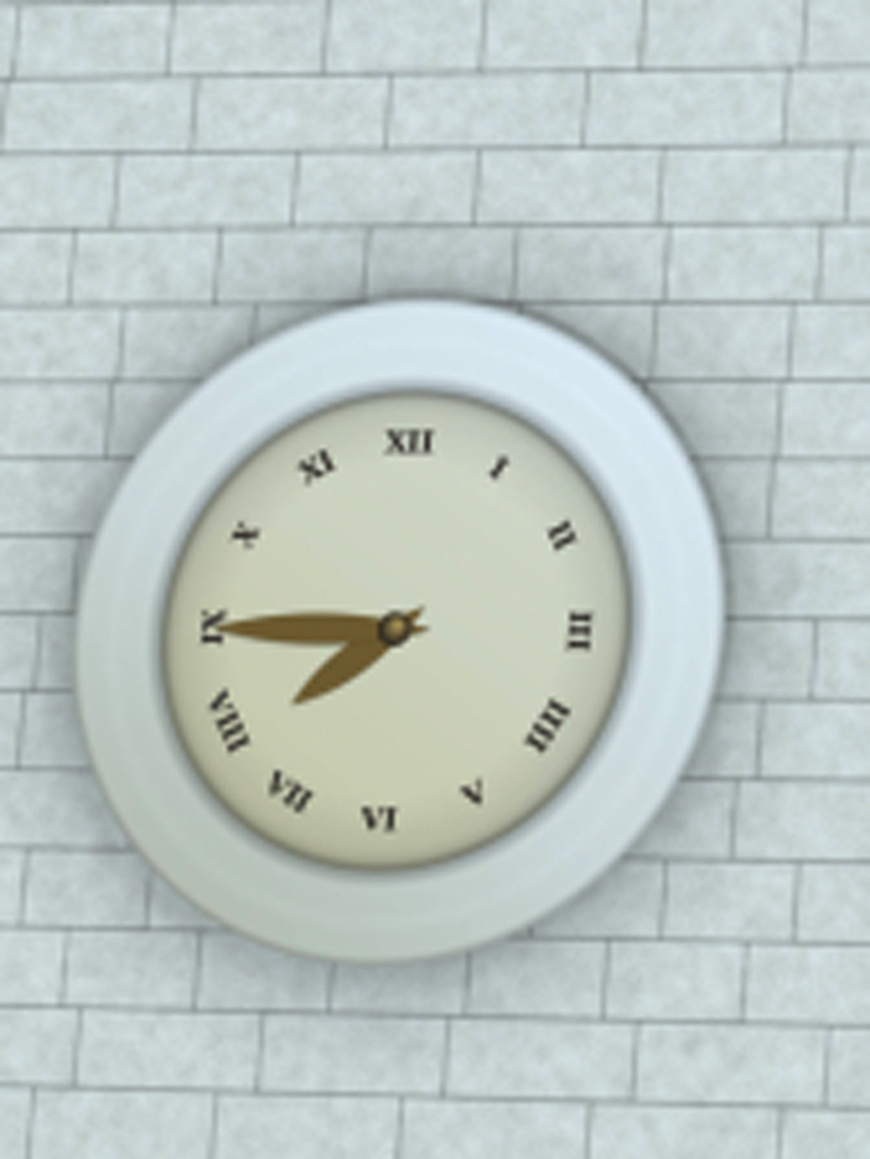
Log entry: 7 h 45 min
